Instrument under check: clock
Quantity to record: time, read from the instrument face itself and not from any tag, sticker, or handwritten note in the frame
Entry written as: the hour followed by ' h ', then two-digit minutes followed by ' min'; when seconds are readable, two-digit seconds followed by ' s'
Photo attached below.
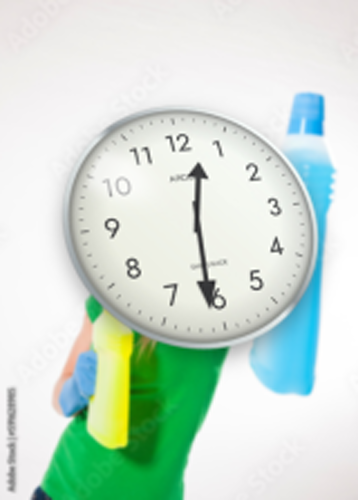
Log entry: 12 h 31 min
